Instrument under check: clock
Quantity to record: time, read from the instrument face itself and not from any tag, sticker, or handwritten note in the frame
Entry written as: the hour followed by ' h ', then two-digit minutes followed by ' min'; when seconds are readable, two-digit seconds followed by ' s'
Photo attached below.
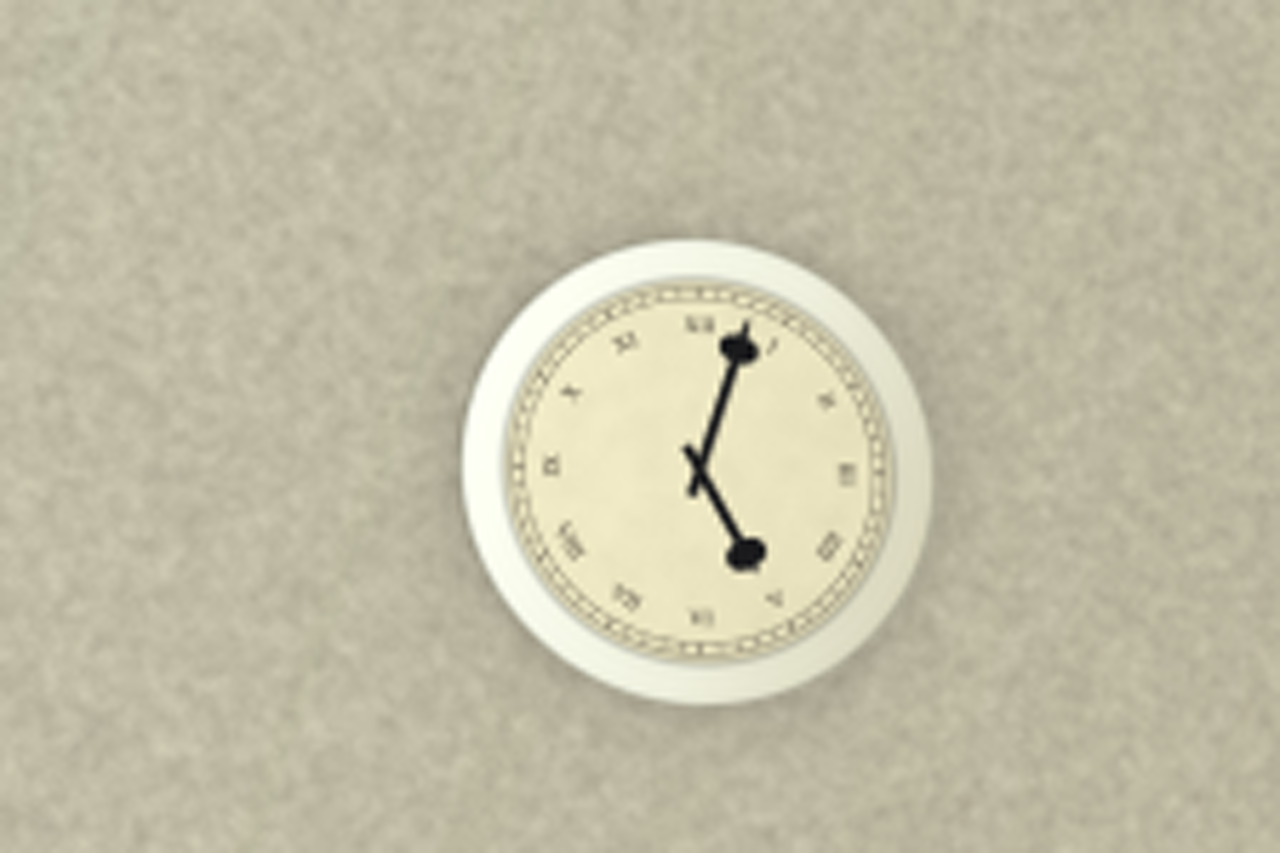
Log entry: 5 h 03 min
